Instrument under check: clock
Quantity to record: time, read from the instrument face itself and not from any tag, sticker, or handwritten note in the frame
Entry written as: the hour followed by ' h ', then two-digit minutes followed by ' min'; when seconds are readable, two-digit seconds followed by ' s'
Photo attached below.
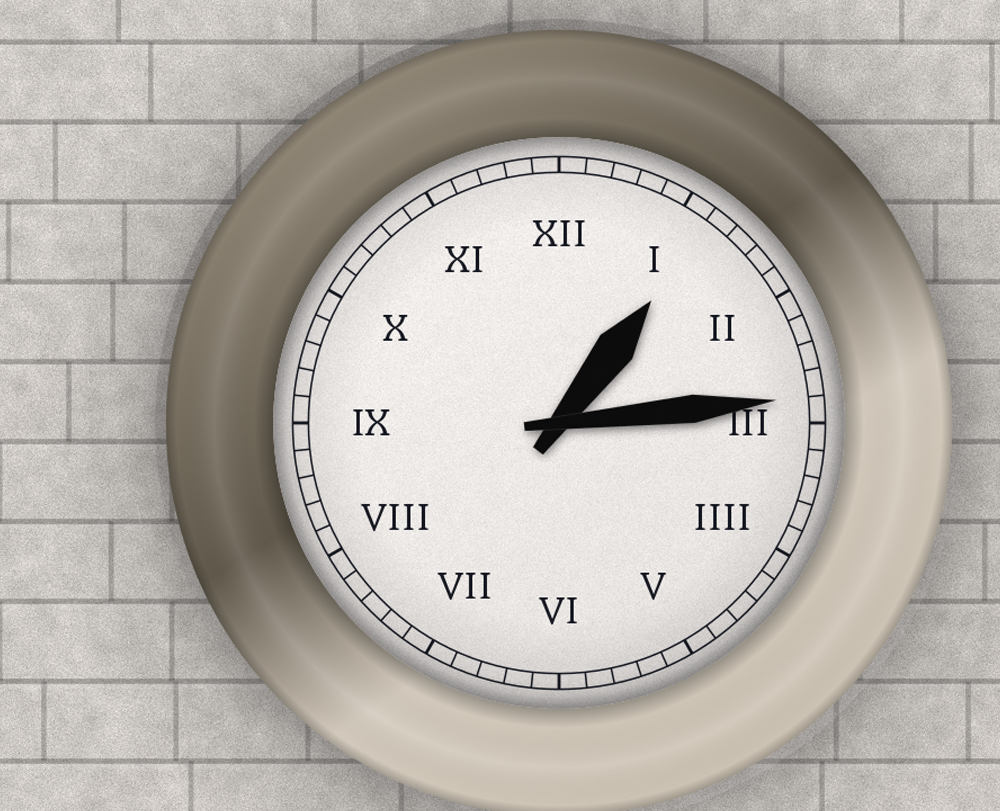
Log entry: 1 h 14 min
